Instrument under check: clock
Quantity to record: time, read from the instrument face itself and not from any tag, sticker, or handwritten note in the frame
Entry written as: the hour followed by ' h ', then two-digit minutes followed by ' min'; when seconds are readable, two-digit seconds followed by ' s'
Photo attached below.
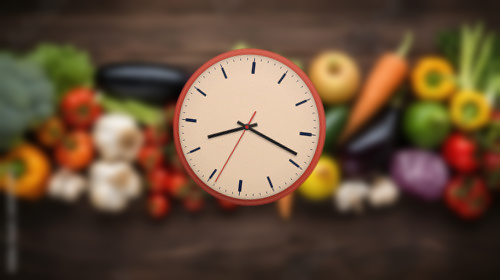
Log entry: 8 h 18 min 34 s
